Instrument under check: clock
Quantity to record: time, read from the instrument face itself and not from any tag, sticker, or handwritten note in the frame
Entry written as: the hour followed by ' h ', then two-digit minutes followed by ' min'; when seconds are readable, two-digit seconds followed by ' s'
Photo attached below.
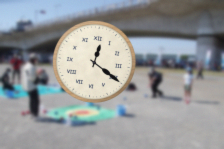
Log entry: 12 h 20 min
